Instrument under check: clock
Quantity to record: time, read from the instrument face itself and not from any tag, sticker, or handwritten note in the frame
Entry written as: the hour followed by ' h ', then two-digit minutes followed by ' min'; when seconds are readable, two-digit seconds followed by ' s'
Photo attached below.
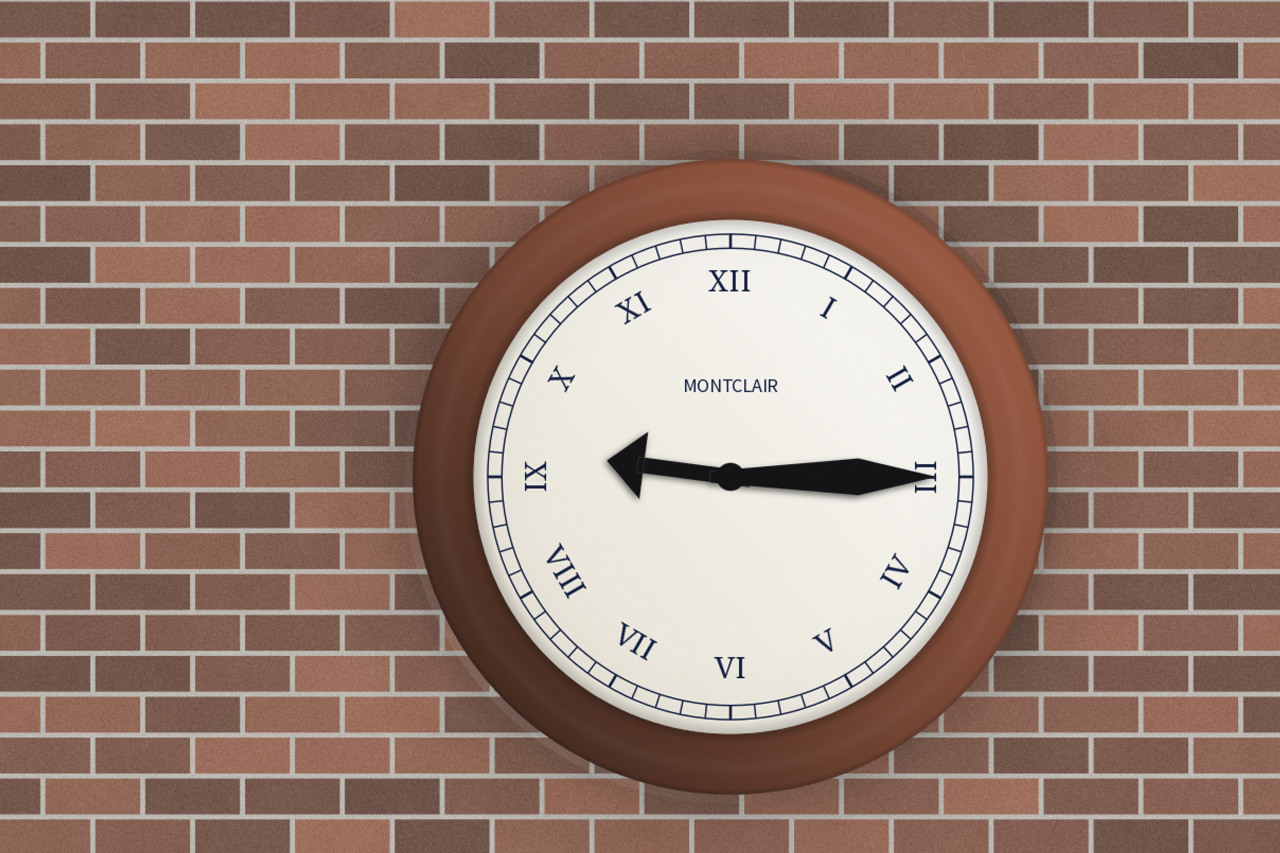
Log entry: 9 h 15 min
